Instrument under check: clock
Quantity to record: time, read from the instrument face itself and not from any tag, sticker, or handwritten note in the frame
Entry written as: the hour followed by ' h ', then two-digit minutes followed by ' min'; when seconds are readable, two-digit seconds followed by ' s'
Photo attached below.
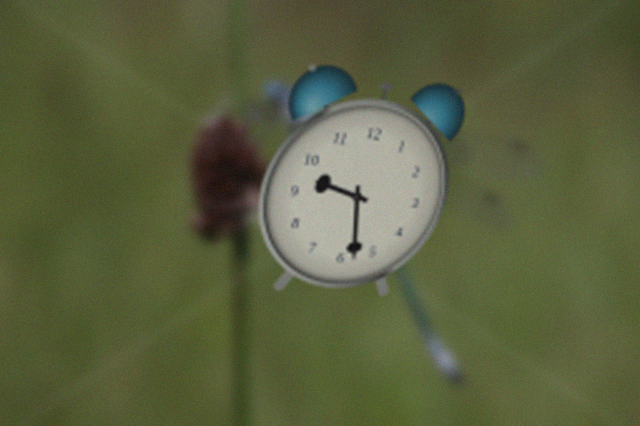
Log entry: 9 h 28 min
